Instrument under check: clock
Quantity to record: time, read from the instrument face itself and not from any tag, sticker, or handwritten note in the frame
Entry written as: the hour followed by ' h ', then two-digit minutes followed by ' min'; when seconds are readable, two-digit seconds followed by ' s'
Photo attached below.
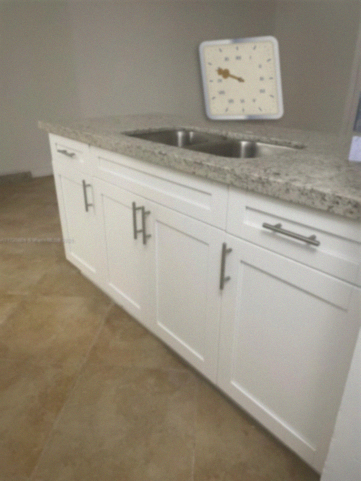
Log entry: 9 h 49 min
